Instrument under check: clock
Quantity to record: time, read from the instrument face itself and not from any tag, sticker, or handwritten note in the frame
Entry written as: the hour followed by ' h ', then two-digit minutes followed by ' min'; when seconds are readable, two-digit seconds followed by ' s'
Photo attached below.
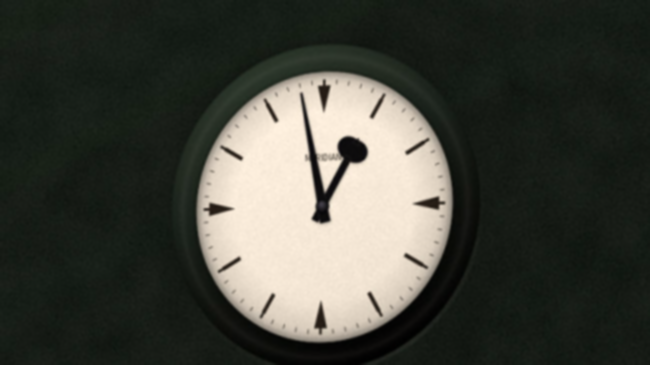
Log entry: 12 h 58 min
